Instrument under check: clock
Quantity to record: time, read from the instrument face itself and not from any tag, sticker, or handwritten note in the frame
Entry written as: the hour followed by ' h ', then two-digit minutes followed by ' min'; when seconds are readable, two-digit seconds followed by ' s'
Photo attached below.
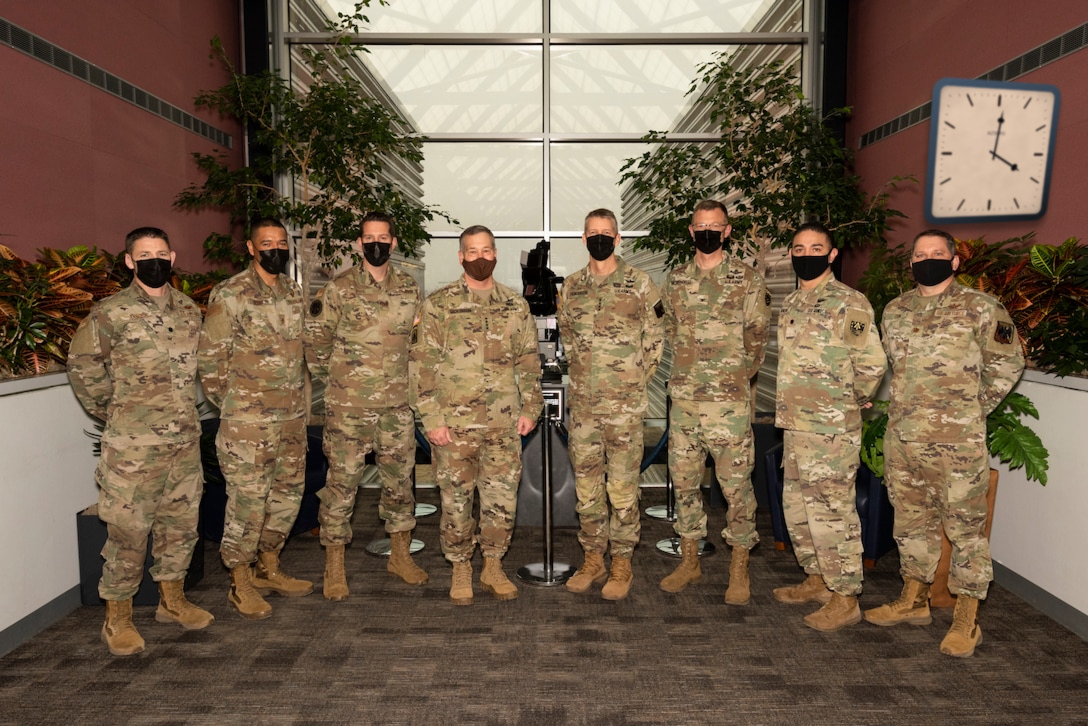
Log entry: 4 h 01 min
